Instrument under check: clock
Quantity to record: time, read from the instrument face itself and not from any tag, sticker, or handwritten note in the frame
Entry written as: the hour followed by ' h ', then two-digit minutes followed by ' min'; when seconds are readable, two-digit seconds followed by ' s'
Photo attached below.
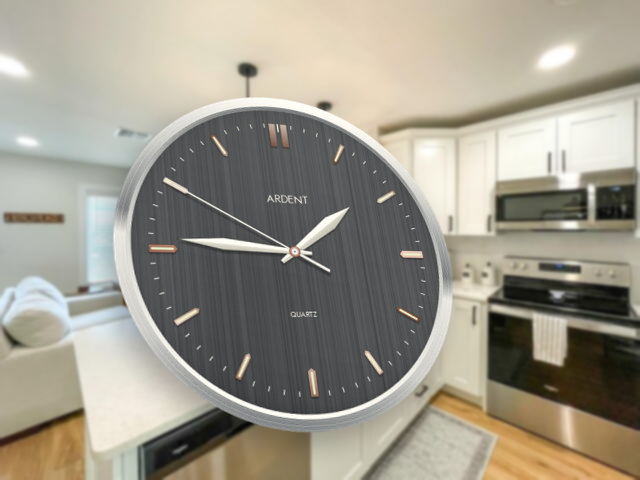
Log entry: 1 h 45 min 50 s
